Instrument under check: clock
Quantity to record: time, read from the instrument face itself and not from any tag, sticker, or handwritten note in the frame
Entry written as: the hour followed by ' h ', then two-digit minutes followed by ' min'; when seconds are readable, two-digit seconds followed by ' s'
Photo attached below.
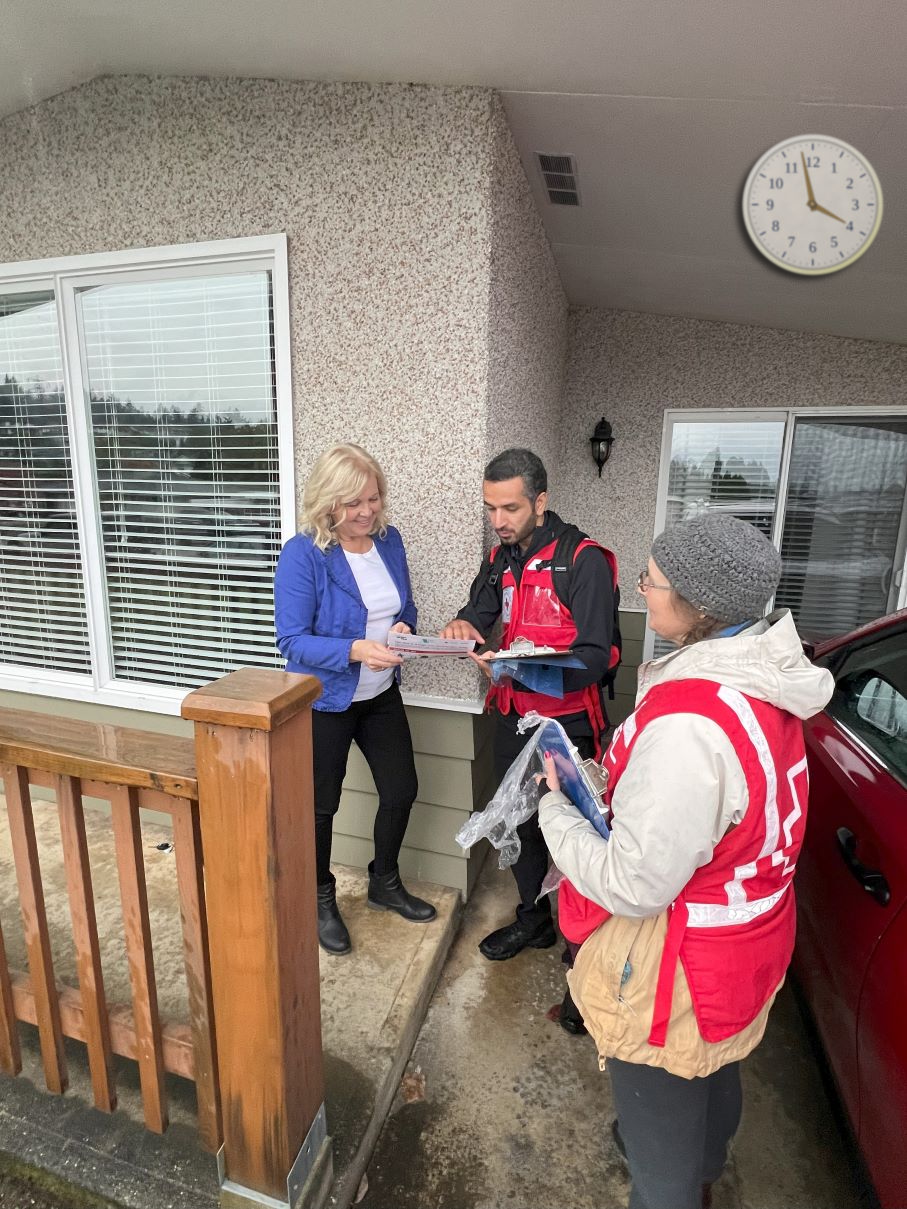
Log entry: 3 h 58 min
